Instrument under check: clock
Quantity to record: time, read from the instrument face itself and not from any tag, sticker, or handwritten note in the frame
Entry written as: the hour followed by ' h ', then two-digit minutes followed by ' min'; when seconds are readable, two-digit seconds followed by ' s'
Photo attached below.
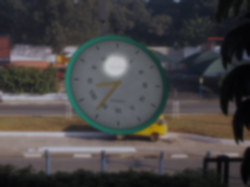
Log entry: 8 h 36 min
